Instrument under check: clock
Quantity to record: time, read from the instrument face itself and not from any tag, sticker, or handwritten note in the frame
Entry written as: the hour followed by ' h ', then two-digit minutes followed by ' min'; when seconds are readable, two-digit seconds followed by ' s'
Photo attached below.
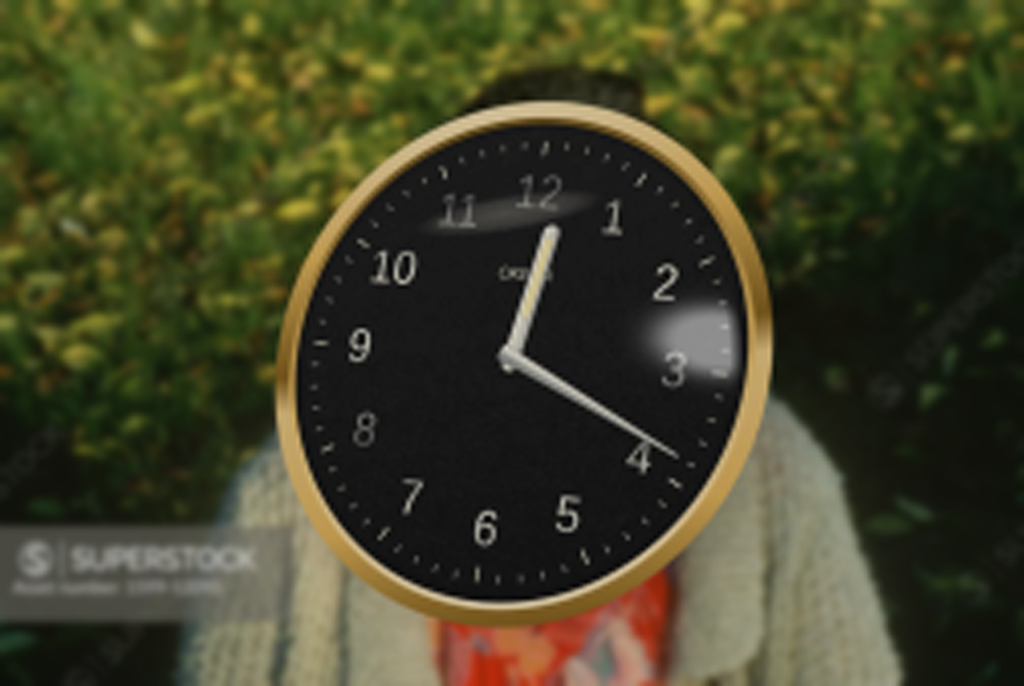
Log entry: 12 h 19 min
